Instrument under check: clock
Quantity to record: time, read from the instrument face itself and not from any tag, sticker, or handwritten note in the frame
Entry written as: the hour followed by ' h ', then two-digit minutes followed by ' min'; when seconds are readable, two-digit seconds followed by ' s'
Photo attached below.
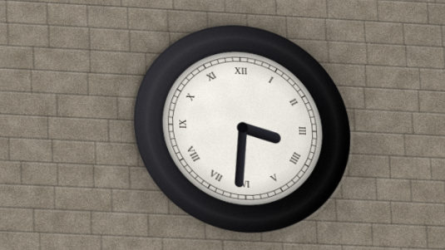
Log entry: 3 h 31 min
